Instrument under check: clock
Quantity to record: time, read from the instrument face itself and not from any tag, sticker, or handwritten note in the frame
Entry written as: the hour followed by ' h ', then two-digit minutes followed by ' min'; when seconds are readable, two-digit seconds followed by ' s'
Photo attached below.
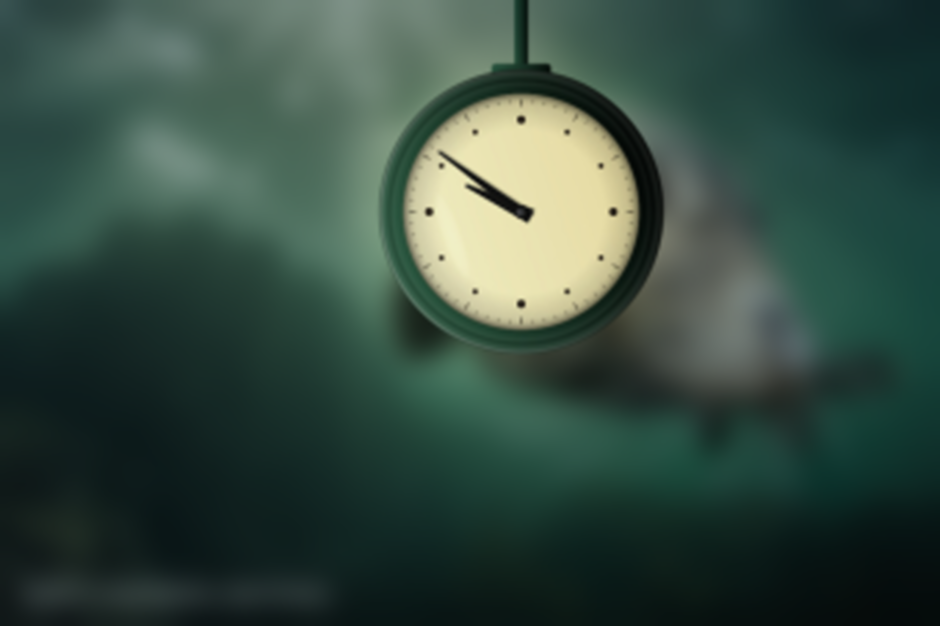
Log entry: 9 h 51 min
